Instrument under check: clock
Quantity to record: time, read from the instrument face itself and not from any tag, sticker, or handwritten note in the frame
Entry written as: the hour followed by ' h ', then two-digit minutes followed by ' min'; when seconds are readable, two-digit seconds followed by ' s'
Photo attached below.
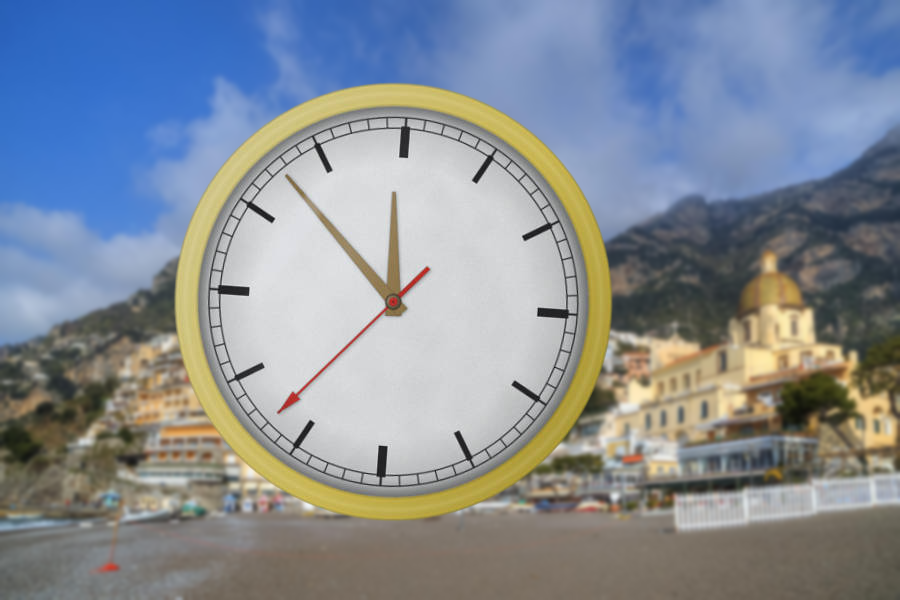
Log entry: 11 h 52 min 37 s
